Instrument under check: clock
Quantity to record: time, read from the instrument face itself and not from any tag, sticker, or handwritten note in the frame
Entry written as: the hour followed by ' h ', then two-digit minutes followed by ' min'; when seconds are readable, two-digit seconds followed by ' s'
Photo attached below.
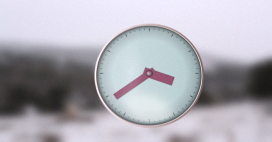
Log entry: 3 h 39 min
